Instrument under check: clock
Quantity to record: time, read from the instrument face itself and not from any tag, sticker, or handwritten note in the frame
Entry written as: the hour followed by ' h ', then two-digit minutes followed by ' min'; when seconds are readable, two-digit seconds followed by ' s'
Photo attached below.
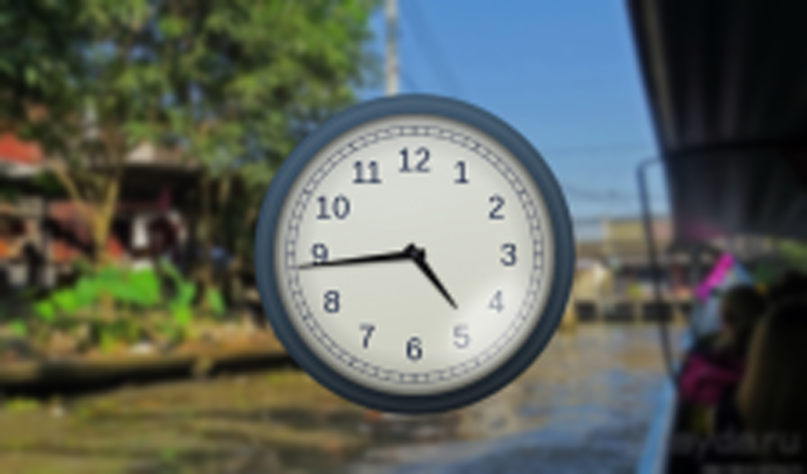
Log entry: 4 h 44 min
